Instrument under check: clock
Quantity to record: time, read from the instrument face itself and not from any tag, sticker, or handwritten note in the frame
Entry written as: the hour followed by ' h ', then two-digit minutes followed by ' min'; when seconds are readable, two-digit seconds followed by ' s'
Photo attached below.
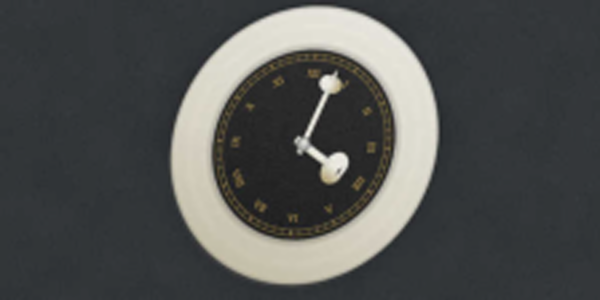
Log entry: 4 h 03 min
